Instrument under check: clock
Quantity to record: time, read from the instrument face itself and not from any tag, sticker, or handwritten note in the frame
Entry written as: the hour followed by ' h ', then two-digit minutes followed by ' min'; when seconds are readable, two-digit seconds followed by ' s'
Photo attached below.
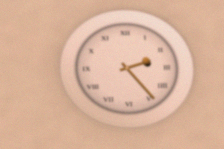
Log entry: 2 h 24 min
